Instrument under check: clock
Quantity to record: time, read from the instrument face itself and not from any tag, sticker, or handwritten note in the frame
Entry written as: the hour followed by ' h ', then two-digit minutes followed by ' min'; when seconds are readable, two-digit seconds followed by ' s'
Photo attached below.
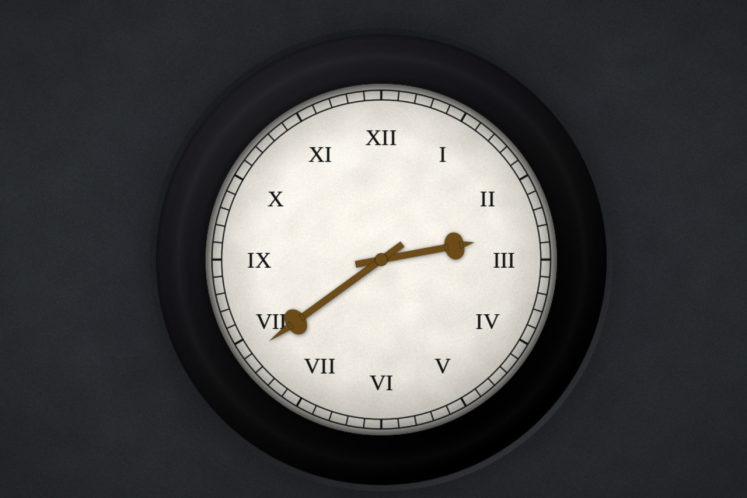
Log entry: 2 h 39 min
